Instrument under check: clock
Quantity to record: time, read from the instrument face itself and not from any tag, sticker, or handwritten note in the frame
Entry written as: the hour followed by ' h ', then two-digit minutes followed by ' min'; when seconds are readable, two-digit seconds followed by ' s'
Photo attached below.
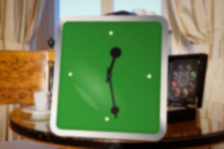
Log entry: 12 h 28 min
